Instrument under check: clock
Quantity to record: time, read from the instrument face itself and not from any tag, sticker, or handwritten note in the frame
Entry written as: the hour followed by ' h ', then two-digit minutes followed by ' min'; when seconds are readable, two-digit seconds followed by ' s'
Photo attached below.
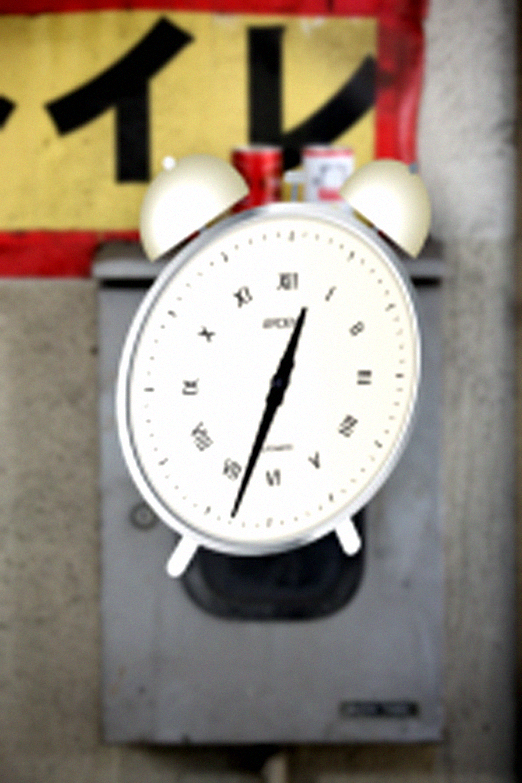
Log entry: 12 h 33 min
